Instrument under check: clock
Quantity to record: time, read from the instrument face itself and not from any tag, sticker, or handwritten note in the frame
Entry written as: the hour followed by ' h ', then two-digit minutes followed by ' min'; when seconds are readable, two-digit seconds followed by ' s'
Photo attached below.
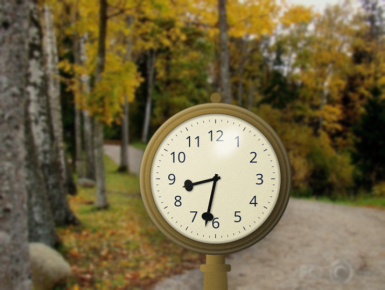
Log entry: 8 h 32 min
